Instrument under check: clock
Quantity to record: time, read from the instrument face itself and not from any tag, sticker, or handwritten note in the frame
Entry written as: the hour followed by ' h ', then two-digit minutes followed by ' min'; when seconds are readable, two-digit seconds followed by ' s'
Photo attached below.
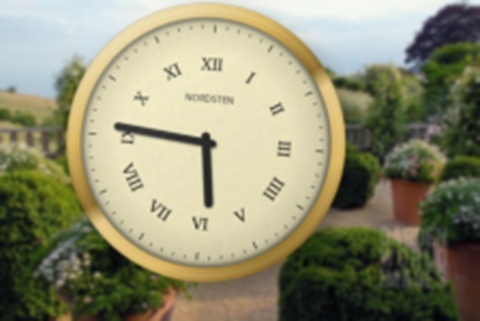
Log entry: 5 h 46 min
